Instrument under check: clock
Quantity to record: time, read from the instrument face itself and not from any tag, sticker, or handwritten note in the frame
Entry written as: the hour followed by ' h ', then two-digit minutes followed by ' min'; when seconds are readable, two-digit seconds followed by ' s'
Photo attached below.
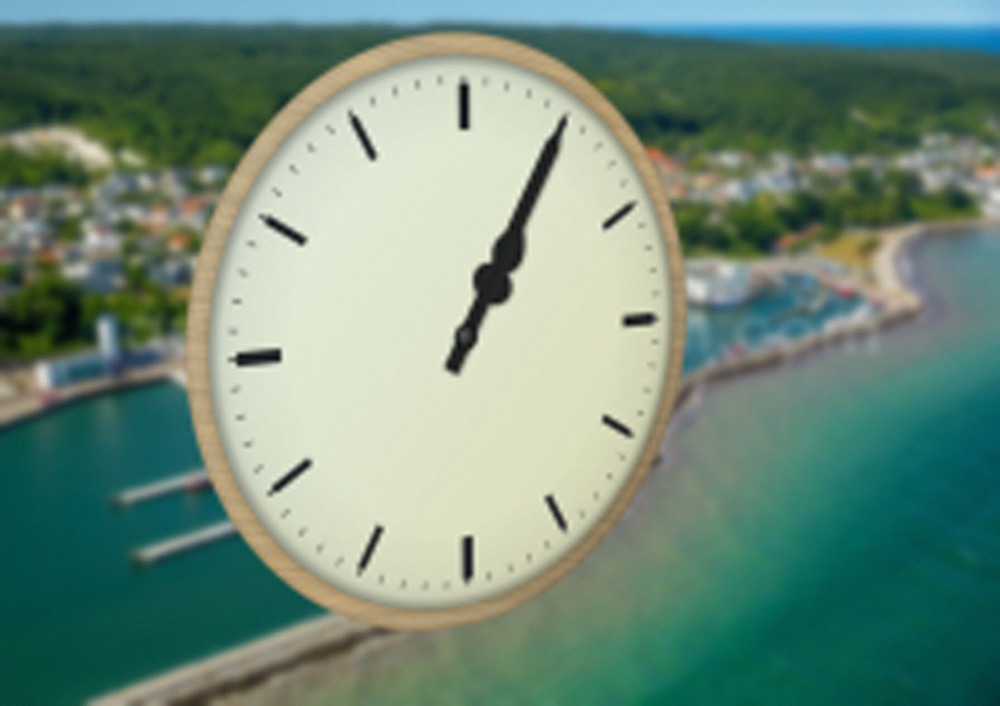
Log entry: 1 h 05 min
